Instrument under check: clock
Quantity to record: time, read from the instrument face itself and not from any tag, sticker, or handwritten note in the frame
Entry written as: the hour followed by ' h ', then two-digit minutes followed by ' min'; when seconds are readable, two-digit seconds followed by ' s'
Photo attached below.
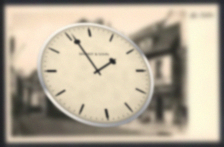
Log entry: 1 h 56 min
